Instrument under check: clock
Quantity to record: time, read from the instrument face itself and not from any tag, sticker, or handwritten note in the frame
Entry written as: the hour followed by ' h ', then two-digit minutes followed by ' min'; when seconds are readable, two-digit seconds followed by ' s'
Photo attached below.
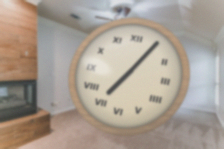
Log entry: 7 h 05 min
